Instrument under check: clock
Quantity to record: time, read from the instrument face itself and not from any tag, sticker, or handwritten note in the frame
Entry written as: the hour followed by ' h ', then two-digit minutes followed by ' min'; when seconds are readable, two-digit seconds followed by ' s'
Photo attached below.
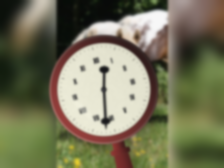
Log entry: 12 h 32 min
